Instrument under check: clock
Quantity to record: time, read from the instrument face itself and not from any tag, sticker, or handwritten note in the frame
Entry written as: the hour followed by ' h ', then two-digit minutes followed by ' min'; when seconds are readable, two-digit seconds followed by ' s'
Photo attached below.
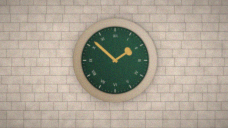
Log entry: 1 h 52 min
